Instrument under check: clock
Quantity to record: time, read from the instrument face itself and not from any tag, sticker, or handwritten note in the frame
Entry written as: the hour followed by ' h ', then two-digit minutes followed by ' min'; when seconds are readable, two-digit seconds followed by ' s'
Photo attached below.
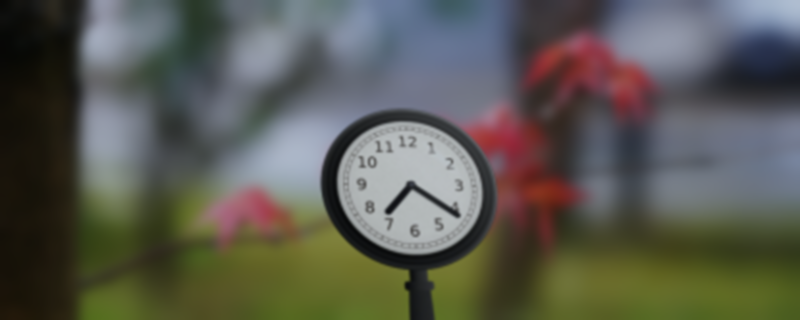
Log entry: 7 h 21 min
